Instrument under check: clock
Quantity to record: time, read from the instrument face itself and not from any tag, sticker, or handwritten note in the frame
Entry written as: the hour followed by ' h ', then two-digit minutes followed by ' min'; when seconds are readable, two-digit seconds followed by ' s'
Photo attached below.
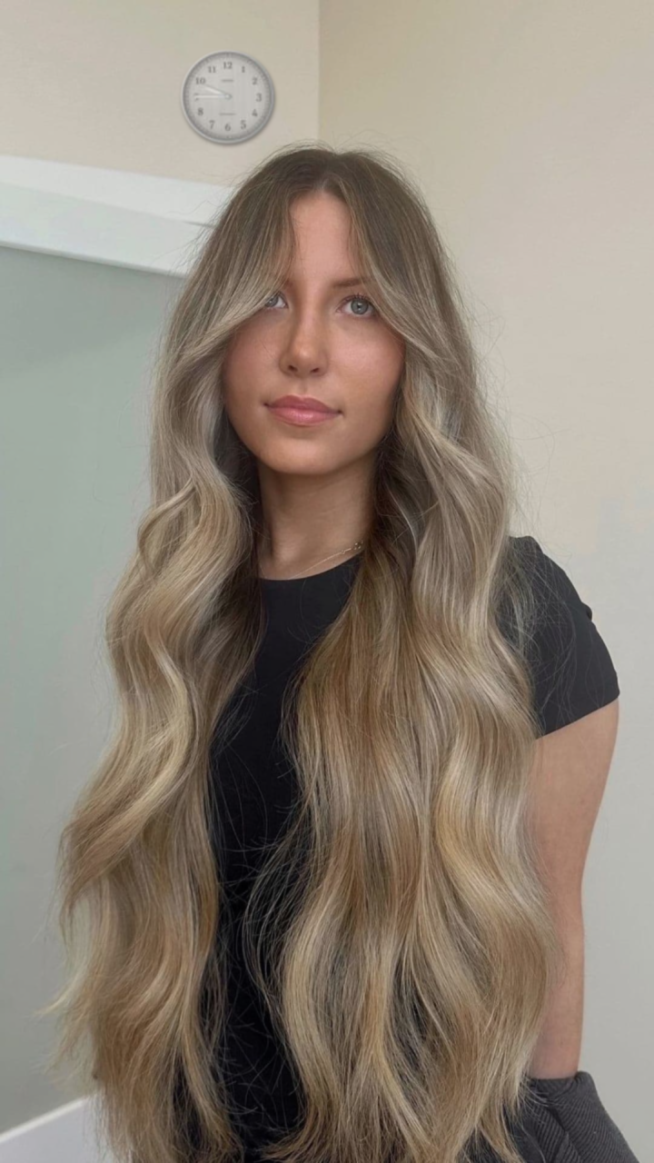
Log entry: 9 h 45 min
